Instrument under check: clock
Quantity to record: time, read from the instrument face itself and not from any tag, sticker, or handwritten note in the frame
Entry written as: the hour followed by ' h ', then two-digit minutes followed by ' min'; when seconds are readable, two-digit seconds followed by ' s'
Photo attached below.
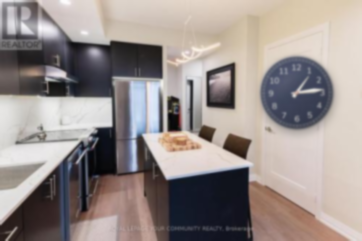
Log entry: 1 h 14 min
